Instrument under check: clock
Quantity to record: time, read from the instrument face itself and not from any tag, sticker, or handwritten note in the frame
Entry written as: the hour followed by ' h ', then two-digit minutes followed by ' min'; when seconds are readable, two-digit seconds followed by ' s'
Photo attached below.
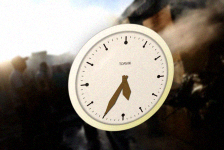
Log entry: 5 h 35 min
